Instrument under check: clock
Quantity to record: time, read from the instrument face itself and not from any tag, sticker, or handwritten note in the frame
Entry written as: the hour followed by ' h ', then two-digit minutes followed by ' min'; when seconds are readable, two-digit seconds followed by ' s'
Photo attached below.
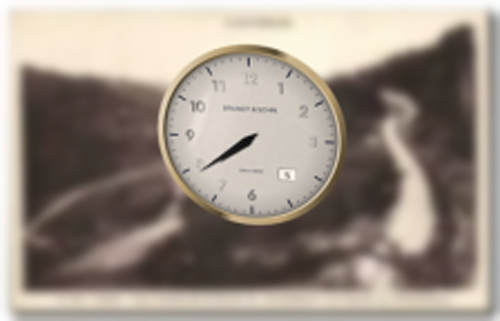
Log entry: 7 h 39 min
